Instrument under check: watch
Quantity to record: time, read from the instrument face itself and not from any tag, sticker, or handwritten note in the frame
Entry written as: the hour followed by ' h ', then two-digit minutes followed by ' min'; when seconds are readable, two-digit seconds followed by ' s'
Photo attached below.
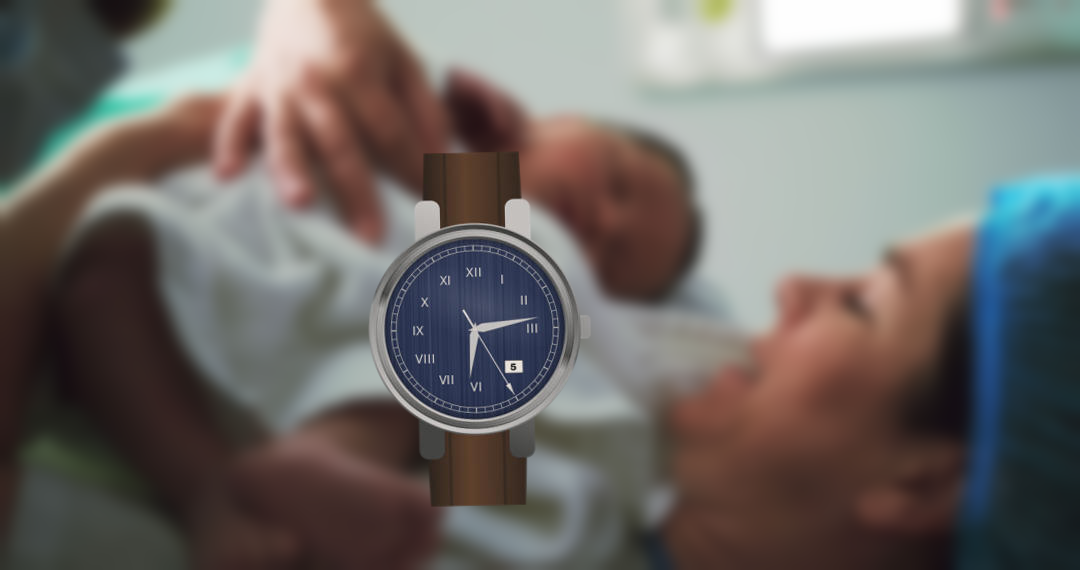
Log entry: 6 h 13 min 25 s
